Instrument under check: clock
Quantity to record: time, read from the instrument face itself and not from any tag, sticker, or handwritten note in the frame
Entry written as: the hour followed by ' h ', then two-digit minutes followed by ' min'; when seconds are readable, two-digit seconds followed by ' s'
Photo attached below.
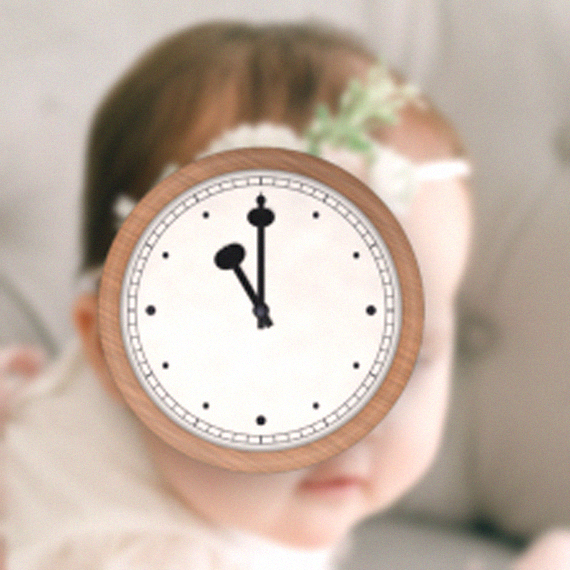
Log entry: 11 h 00 min
